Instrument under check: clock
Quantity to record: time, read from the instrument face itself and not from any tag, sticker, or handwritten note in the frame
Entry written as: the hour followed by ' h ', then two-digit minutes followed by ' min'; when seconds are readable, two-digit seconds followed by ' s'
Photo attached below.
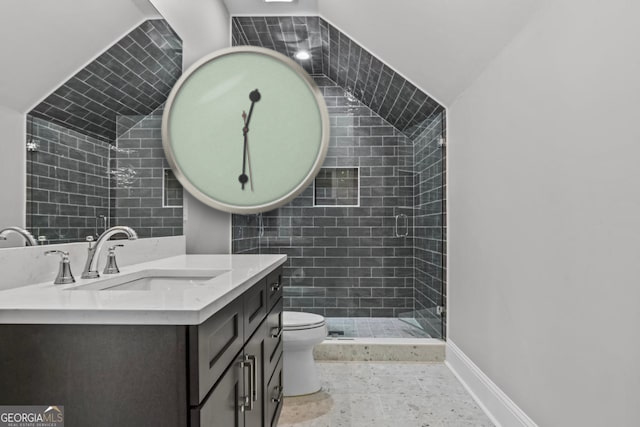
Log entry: 12 h 30 min 29 s
